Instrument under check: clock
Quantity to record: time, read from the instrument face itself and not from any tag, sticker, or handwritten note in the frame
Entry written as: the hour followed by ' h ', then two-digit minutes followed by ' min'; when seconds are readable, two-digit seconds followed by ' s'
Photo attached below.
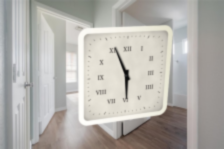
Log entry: 5 h 56 min
